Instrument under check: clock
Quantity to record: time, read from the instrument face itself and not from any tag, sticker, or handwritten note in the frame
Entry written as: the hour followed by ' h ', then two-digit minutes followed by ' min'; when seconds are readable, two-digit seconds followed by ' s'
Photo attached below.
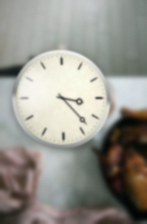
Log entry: 3 h 23 min
